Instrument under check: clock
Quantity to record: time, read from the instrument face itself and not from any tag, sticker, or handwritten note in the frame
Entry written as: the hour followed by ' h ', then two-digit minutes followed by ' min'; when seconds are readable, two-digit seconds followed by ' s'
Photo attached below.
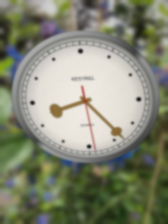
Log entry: 8 h 23 min 29 s
